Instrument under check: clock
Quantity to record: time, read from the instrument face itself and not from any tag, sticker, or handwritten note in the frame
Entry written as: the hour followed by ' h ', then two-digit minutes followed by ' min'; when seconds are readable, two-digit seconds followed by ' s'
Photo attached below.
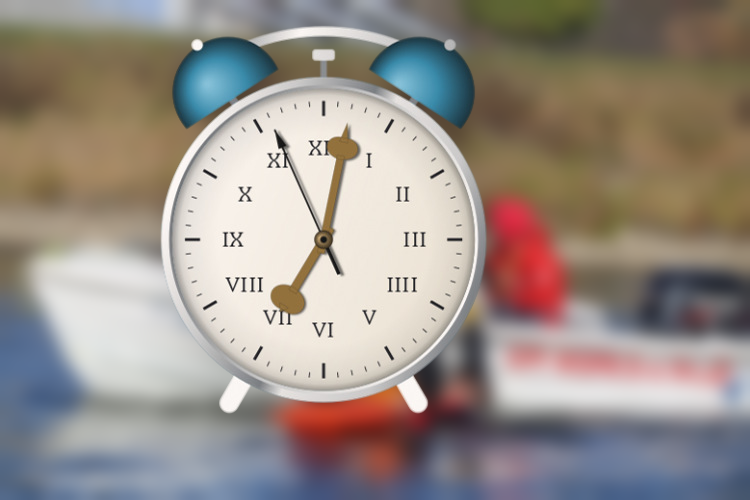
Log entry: 7 h 01 min 56 s
